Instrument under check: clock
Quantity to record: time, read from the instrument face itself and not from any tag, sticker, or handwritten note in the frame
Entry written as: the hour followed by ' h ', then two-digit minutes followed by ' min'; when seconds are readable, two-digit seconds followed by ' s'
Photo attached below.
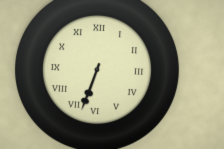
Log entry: 6 h 33 min
